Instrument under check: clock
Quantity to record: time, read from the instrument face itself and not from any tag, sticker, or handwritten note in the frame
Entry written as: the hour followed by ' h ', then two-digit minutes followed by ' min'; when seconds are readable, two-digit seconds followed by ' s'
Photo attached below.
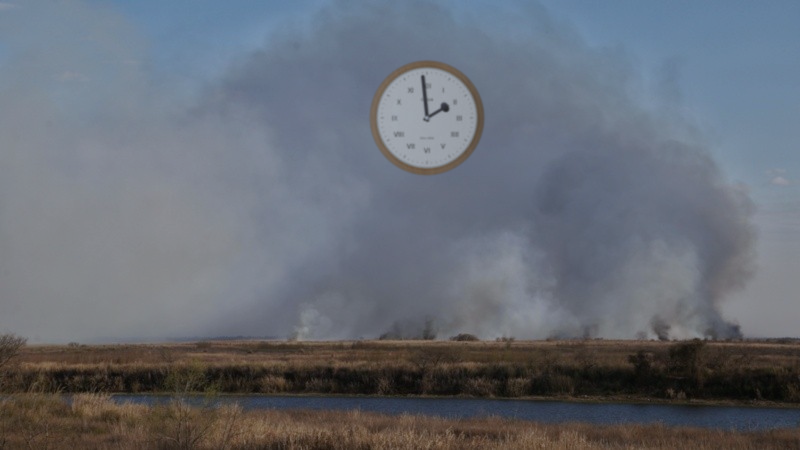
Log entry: 1 h 59 min
